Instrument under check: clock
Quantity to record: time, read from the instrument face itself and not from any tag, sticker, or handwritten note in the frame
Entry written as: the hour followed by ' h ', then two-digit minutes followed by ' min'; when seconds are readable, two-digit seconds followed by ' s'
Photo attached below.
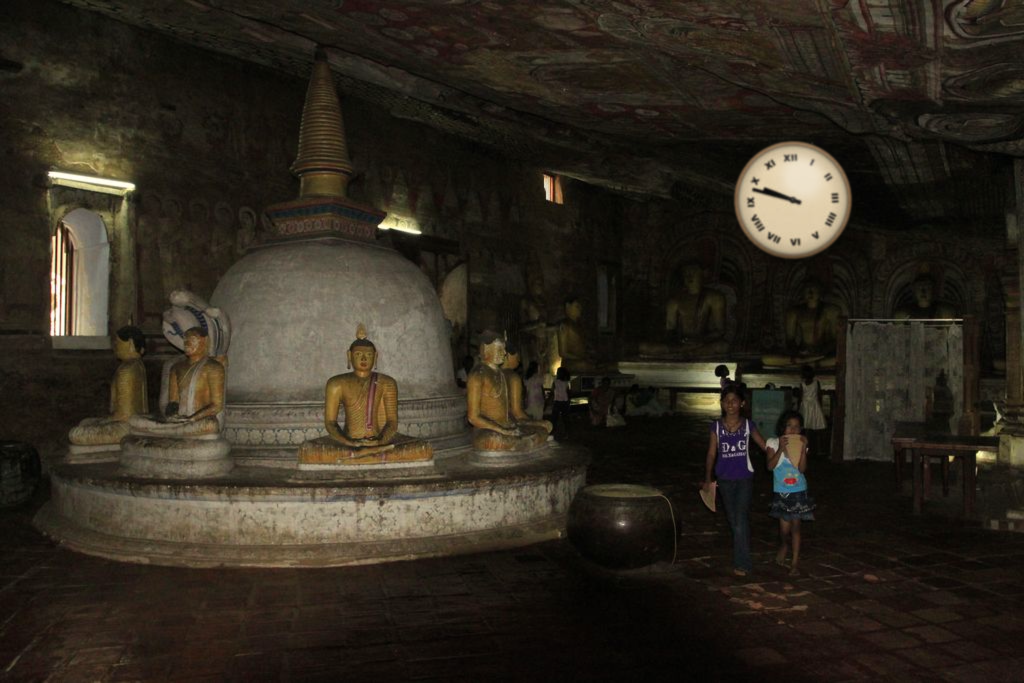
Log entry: 9 h 48 min
